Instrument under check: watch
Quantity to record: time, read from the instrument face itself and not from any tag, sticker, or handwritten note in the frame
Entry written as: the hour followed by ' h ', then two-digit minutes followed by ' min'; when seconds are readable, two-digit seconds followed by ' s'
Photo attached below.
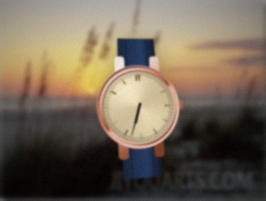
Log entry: 6 h 33 min
